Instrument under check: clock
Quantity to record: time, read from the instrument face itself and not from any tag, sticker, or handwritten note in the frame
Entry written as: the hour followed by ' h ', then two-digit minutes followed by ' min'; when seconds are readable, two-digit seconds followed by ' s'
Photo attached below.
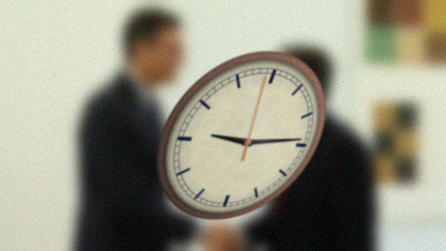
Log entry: 9 h 13 min 59 s
